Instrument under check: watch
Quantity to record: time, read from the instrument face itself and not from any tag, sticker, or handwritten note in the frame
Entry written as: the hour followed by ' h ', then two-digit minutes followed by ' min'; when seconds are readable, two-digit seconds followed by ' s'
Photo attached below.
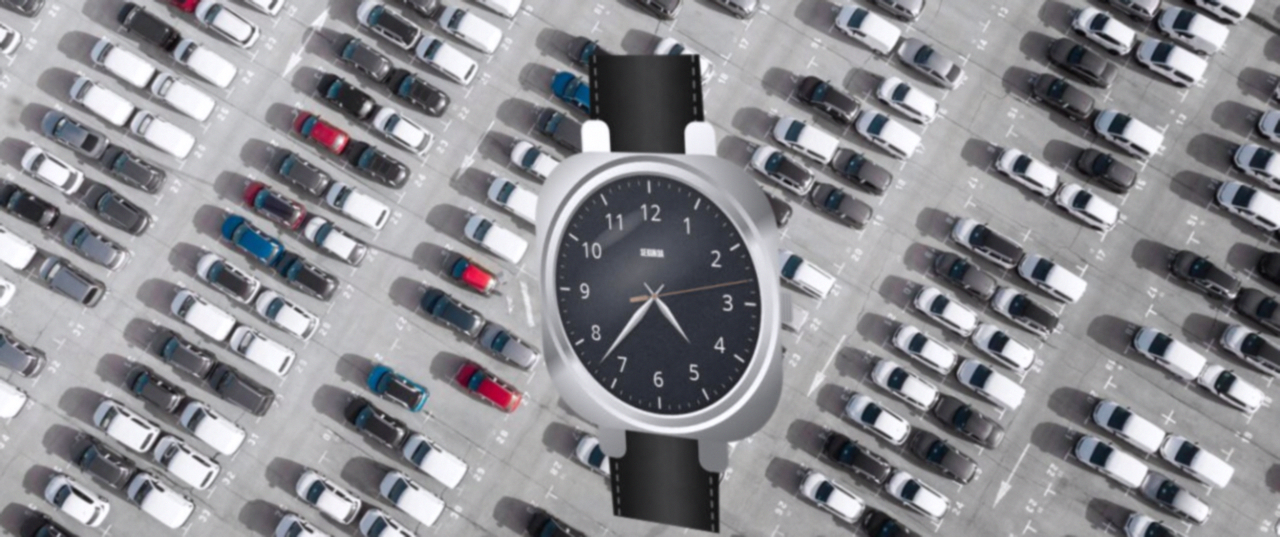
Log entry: 4 h 37 min 13 s
